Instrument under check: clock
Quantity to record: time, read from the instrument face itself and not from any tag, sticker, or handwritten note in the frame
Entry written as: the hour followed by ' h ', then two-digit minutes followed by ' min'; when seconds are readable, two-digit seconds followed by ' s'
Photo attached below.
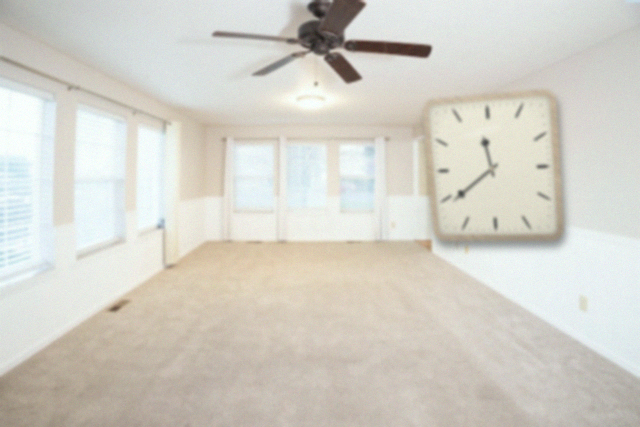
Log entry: 11 h 39 min
